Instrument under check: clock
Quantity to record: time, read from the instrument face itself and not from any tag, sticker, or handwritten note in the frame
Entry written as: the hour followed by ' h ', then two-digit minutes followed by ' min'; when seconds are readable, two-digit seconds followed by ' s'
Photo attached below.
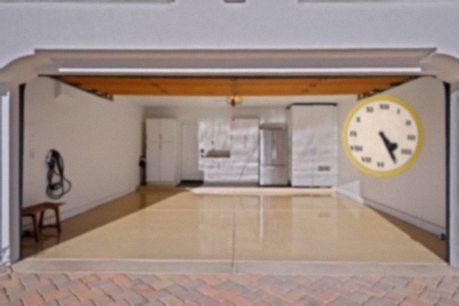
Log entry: 4 h 25 min
